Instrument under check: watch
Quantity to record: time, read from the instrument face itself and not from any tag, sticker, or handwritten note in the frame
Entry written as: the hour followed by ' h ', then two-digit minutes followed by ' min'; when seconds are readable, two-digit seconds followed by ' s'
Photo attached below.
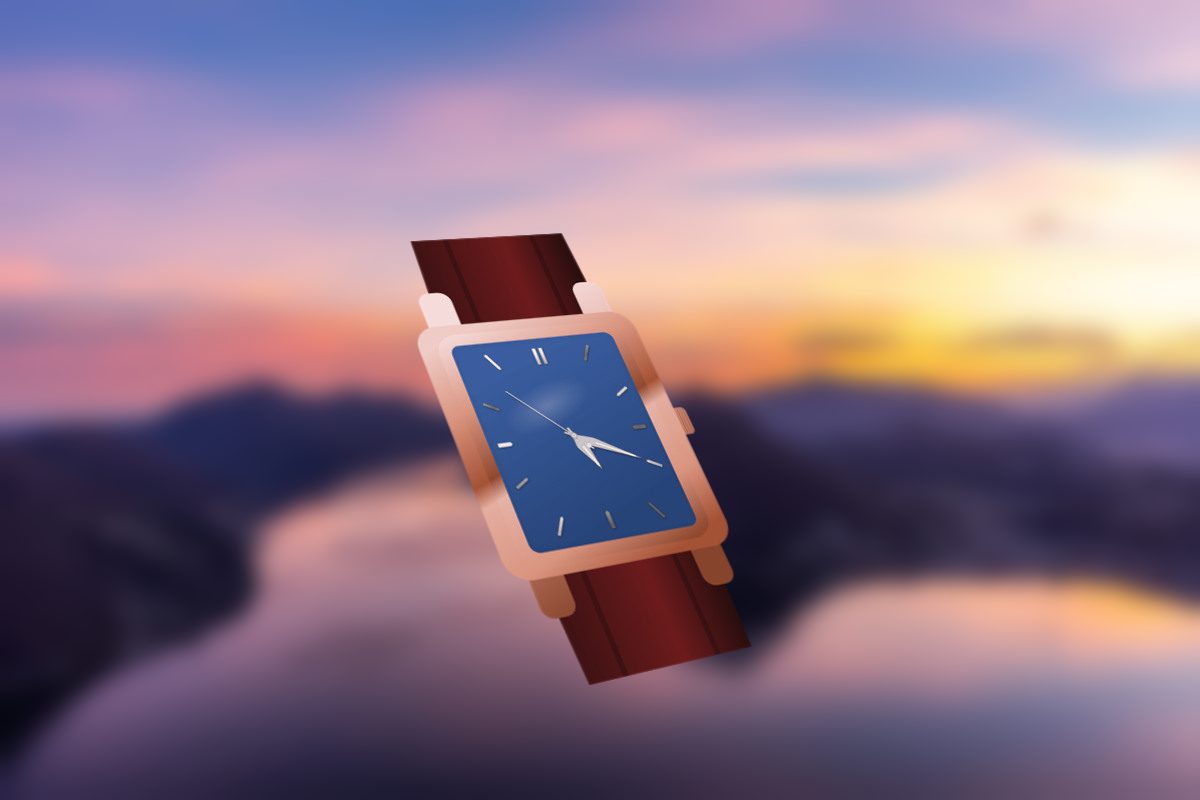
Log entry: 5 h 19 min 53 s
